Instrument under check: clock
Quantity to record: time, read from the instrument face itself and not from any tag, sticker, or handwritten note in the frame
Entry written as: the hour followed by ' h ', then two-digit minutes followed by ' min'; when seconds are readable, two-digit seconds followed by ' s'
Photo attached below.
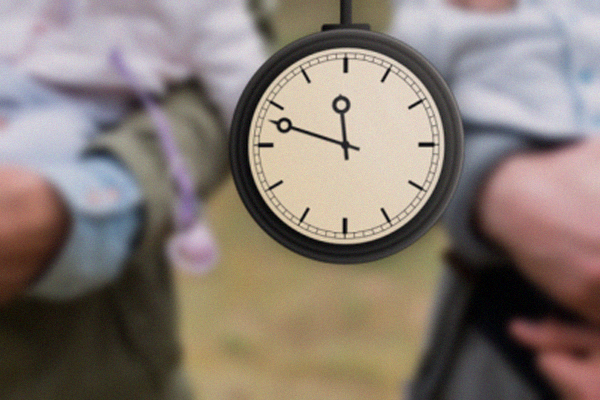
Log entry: 11 h 48 min
